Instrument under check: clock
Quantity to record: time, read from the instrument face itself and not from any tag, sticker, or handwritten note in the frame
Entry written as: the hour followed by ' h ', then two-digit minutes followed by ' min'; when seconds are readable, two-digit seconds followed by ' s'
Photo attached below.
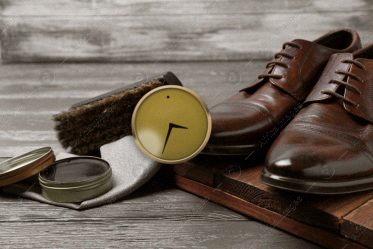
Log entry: 3 h 34 min
